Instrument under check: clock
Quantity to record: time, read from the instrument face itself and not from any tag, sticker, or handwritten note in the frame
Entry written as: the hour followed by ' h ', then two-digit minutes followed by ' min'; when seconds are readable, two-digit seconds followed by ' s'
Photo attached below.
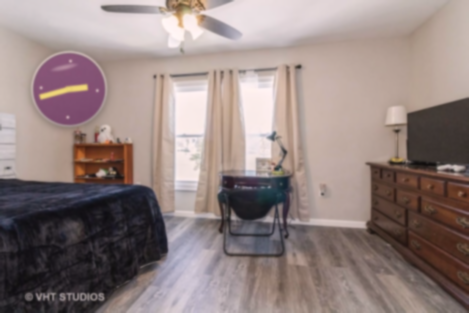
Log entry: 2 h 42 min
